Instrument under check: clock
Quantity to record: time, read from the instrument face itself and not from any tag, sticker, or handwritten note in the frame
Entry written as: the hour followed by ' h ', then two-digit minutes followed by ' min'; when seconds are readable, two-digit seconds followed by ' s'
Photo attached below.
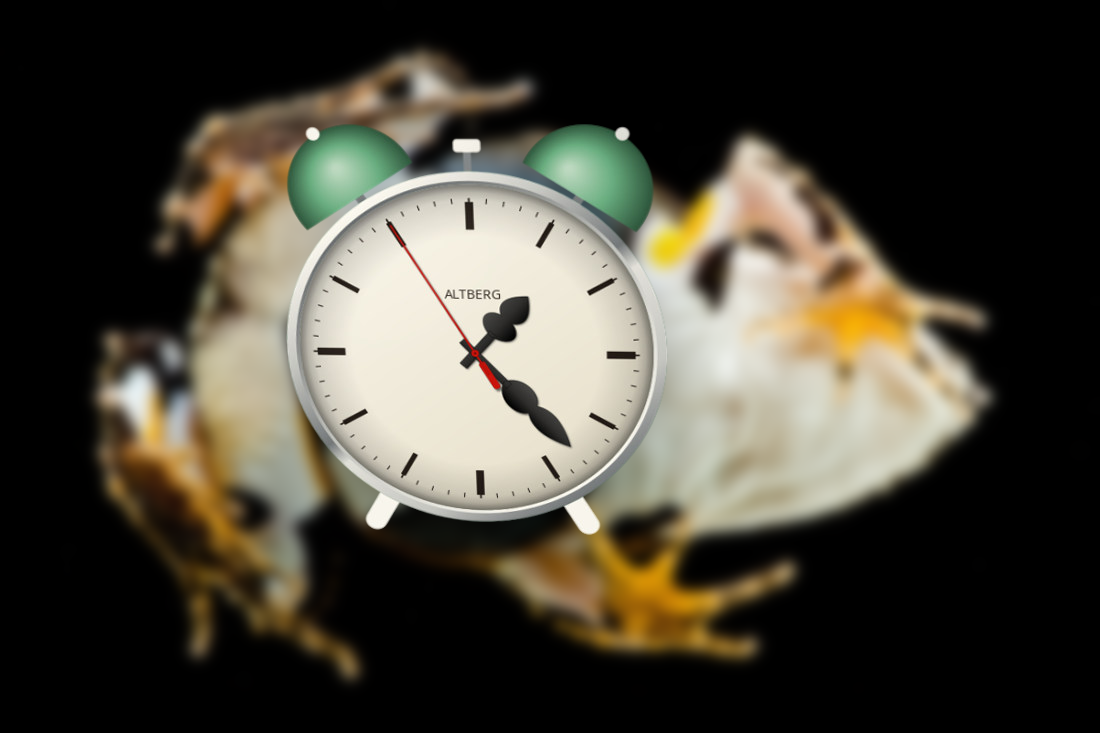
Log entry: 1 h 22 min 55 s
